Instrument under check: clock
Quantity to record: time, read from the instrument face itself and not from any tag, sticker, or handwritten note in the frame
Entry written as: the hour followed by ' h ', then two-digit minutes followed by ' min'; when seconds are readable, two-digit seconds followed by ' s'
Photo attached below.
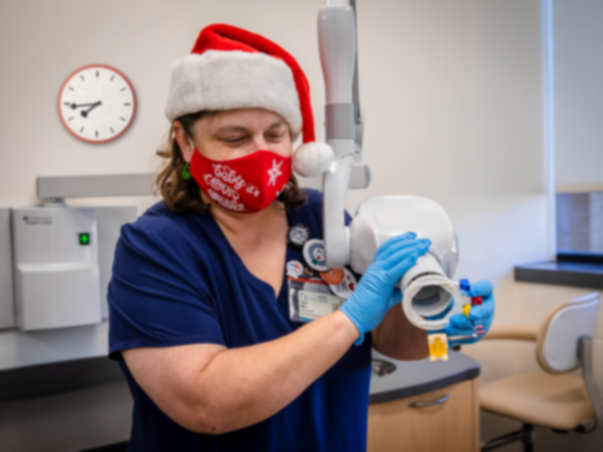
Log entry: 7 h 44 min
